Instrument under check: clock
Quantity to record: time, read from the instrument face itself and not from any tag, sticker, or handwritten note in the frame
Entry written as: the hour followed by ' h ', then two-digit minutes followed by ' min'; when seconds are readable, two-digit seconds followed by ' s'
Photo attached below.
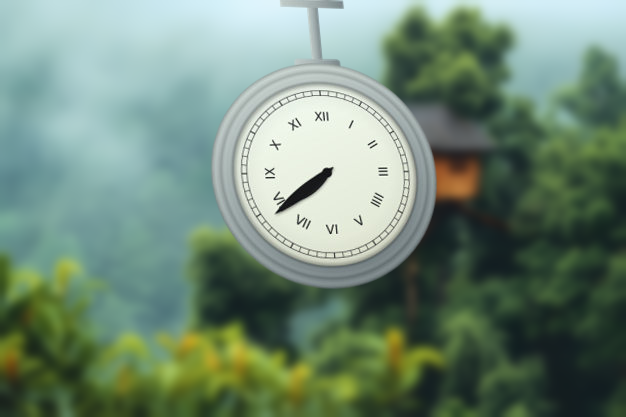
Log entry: 7 h 39 min
